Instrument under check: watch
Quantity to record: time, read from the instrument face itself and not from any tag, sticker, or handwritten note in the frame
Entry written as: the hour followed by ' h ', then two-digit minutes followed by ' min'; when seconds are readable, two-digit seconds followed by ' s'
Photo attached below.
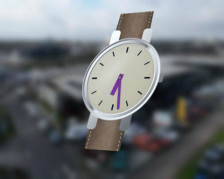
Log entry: 6 h 28 min
